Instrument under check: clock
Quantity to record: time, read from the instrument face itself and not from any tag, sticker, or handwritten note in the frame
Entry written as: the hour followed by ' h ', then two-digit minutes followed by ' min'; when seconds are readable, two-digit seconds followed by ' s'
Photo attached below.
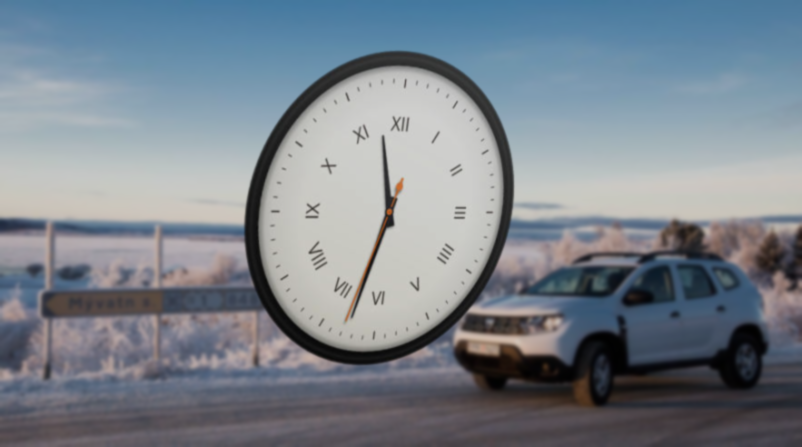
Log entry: 11 h 32 min 33 s
